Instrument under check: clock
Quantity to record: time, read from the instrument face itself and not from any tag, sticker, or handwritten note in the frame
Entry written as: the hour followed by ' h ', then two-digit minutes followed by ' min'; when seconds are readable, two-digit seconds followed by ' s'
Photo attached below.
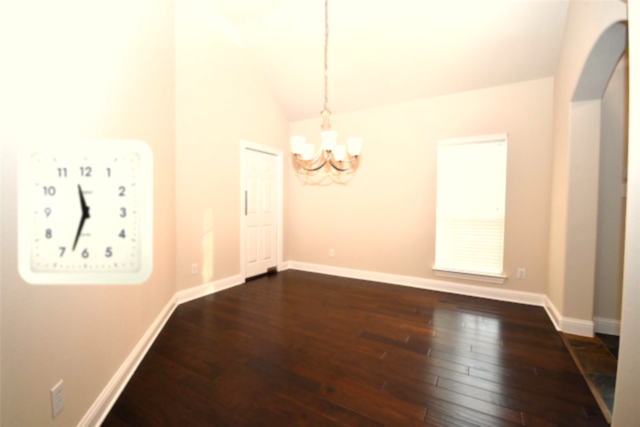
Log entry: 11 h 33 min
